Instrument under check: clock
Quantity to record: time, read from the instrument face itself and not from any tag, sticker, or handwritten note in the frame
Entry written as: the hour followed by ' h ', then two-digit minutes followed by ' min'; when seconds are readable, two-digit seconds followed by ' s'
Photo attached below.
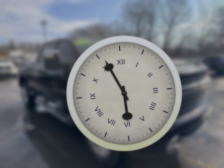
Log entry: 5 h 56 min
